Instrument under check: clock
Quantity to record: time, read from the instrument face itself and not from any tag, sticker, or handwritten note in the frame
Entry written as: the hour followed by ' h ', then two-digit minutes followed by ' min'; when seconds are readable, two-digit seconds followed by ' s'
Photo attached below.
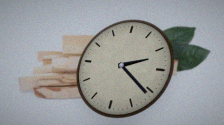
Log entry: 2 h 21 min
